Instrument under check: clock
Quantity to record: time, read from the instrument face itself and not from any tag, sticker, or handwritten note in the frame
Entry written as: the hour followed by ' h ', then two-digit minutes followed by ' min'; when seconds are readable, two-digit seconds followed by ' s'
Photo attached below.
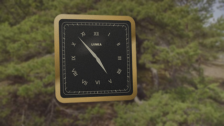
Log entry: 4 h 53 min
